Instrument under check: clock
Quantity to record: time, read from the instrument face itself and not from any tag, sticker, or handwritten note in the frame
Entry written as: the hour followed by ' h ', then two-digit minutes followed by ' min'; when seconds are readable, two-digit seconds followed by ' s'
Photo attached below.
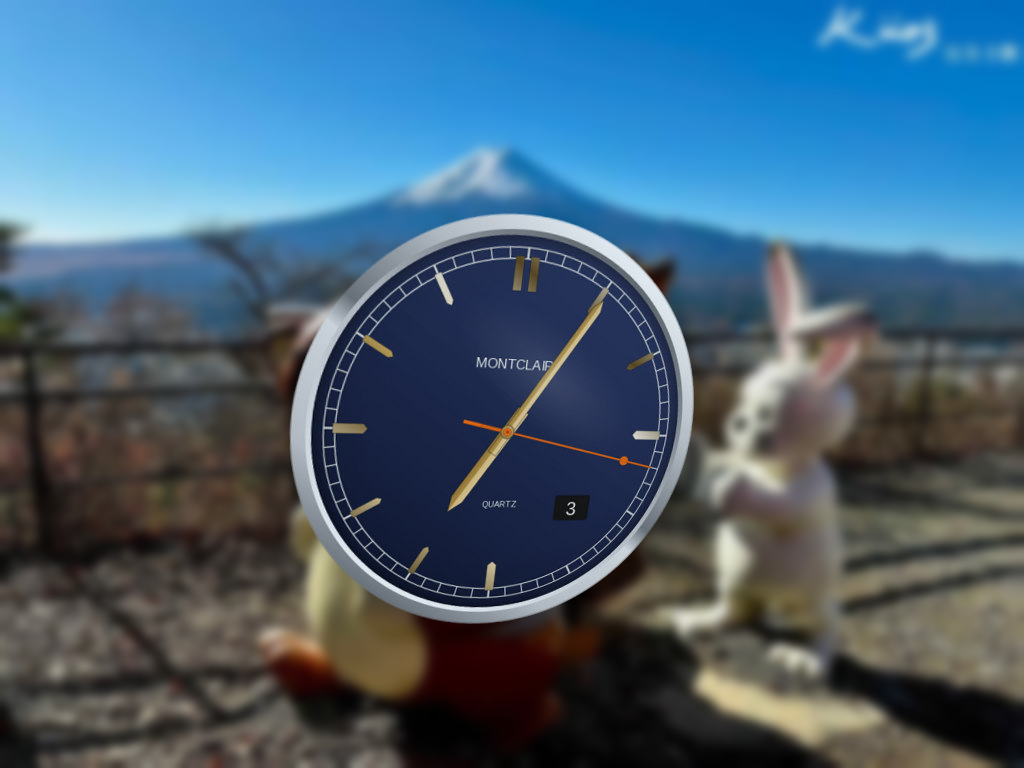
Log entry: 7 h 05 min 17 s
